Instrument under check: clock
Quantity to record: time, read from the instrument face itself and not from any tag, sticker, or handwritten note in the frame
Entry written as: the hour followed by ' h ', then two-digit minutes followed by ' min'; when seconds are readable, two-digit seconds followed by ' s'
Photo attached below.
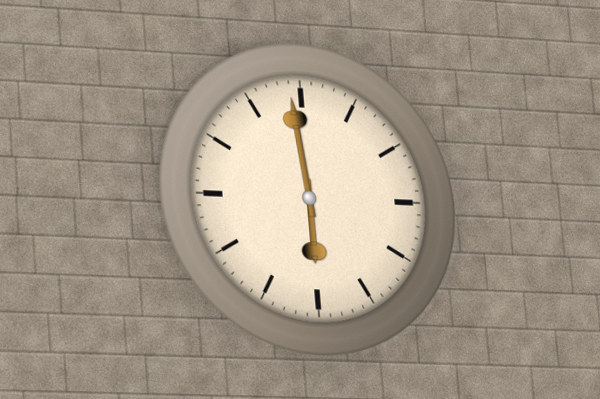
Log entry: 5 h 59 min
